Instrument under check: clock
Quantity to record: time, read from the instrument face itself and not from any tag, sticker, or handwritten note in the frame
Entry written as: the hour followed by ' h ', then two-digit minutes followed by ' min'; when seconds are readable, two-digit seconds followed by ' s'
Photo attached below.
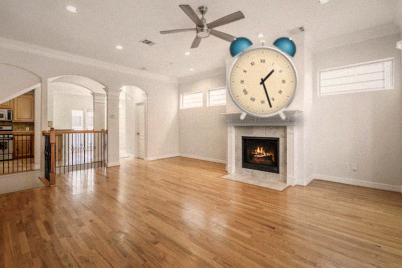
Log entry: 1 h 27 min
